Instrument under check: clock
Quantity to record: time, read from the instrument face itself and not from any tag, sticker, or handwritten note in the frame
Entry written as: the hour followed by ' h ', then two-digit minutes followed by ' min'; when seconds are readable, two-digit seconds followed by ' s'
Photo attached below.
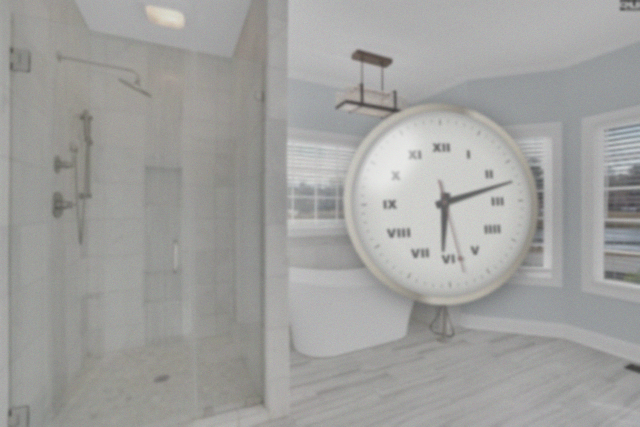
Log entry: 6 h 12 min 28 s
